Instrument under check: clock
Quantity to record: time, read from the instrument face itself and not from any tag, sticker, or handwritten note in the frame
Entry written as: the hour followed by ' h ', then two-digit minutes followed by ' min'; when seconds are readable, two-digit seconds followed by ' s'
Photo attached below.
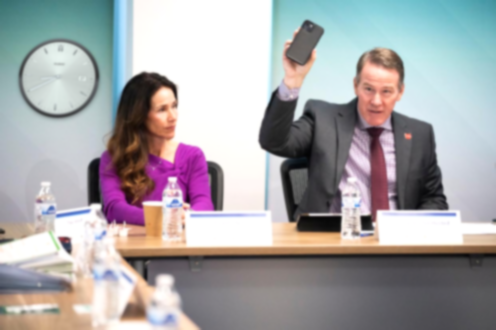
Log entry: 8 h 40 min
